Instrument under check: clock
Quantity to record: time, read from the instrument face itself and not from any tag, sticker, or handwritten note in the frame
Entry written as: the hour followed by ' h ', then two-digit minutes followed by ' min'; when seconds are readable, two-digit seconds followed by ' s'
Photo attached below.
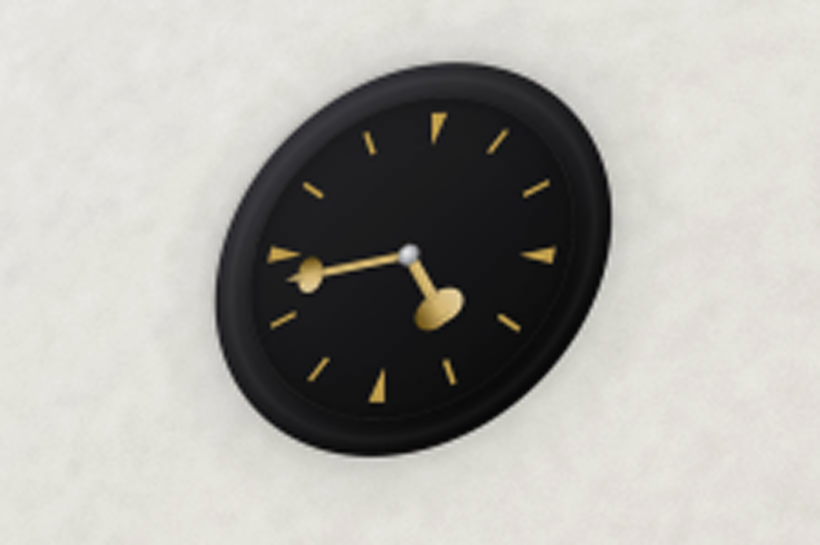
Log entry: 4 h 43 min
